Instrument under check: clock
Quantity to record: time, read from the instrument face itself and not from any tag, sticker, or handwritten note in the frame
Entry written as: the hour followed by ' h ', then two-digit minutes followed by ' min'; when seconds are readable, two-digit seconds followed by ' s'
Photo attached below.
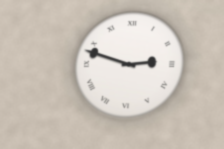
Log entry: 2 h 48 min
